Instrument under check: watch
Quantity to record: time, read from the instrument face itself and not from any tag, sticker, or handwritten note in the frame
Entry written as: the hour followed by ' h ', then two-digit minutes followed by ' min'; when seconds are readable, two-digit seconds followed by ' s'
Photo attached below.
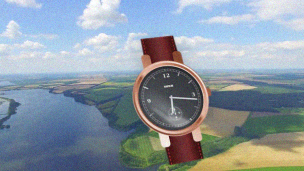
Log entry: 6 h 17 min
